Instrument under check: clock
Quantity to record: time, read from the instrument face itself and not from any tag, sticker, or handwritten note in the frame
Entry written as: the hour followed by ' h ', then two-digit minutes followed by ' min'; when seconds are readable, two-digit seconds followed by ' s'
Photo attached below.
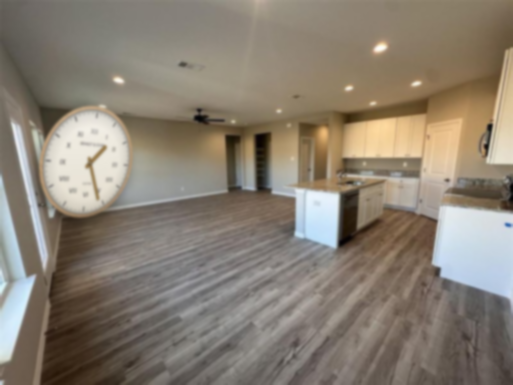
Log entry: 1 h 26 min
